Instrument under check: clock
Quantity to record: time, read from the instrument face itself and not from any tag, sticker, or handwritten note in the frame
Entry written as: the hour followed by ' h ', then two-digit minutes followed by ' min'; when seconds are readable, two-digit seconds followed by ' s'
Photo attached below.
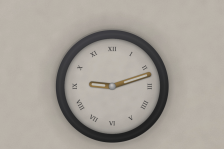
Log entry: 9 h 12 min
